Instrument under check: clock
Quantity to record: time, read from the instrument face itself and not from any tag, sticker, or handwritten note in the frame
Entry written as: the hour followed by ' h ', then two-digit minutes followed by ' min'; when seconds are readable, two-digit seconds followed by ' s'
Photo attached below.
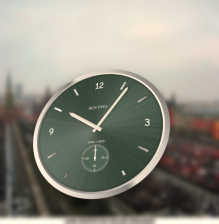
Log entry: 10 h 06 min
